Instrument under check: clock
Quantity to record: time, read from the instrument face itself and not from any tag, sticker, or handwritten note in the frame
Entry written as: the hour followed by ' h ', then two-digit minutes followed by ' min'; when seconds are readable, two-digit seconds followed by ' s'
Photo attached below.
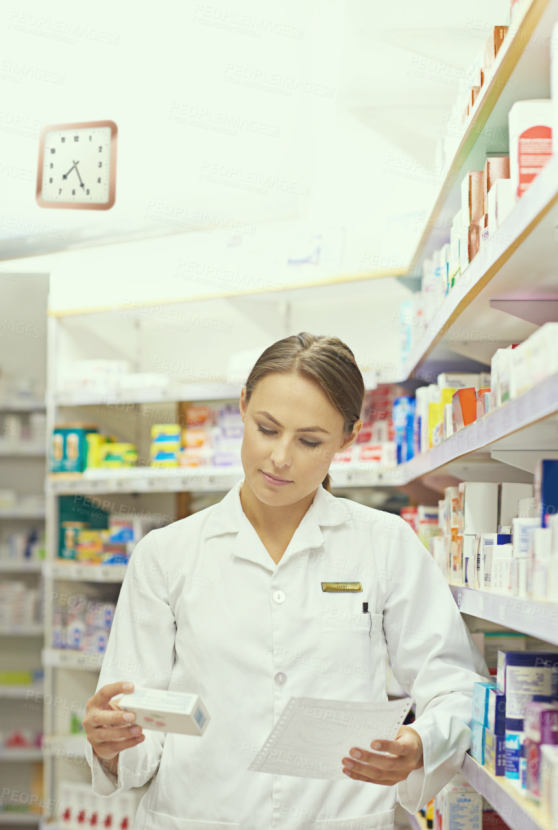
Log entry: 7 h 26 min
